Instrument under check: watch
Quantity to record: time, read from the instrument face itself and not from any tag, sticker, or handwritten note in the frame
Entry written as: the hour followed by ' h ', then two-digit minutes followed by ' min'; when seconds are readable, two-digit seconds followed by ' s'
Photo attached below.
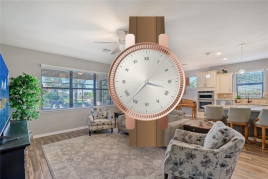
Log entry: 3 h 37 min
